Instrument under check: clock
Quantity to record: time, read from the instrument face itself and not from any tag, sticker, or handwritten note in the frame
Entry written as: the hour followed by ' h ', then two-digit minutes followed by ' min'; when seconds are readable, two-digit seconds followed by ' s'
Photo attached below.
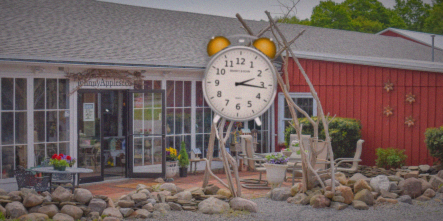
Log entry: 2 h 16 min
